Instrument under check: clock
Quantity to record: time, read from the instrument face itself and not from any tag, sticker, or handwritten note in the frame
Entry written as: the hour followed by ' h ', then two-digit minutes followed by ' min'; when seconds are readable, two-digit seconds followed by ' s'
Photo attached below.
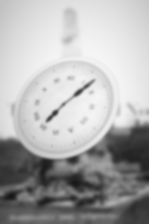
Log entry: 7 h 07 min
